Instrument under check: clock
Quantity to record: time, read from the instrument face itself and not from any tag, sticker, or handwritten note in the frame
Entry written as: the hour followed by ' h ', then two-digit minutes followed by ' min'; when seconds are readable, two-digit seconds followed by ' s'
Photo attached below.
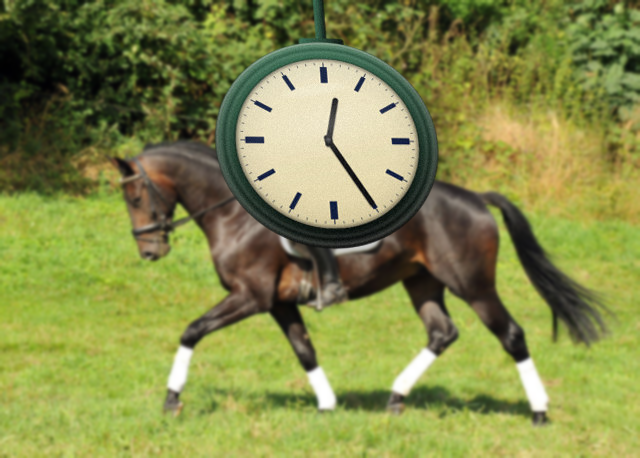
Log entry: 12 h 25 min
